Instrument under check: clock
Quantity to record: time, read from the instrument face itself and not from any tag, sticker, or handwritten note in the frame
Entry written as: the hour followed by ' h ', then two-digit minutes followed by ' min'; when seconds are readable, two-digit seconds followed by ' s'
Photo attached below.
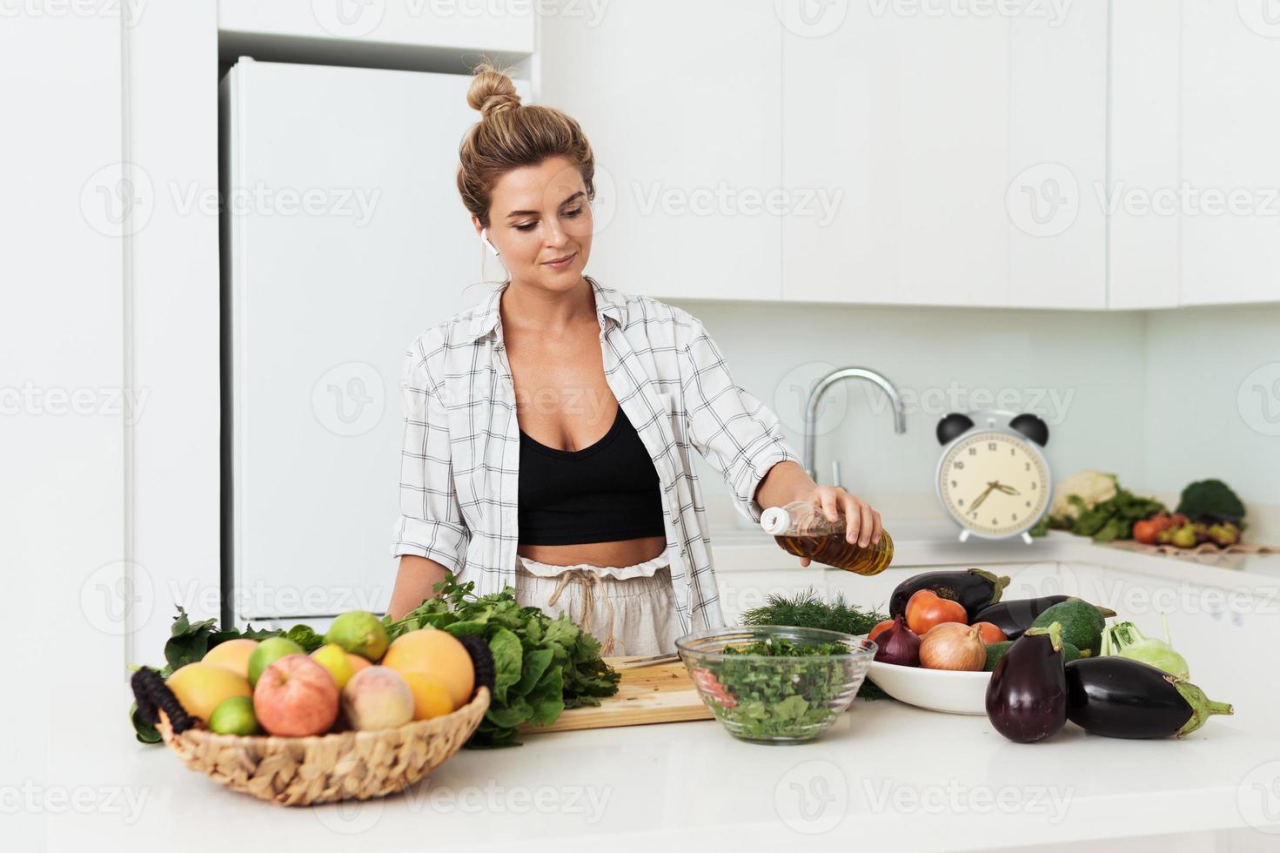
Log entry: 3 h 37 min
